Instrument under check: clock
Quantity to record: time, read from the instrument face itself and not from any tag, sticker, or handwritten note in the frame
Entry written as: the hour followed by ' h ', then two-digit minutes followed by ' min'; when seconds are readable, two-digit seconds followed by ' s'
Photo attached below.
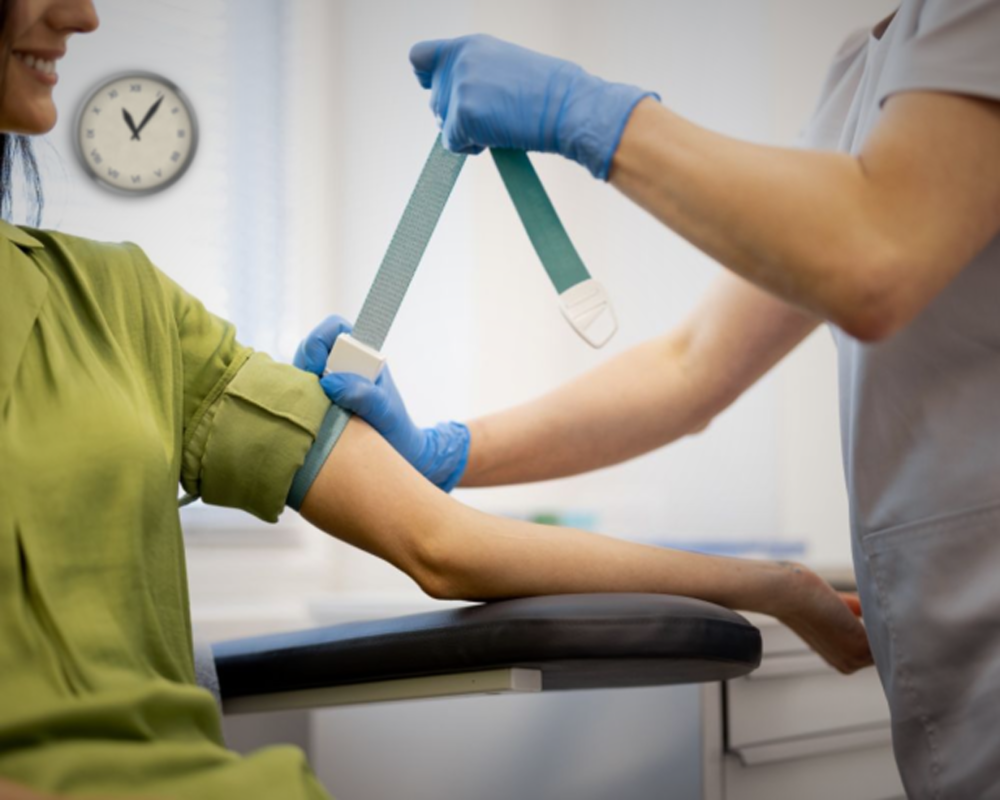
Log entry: 11 h 06 min
